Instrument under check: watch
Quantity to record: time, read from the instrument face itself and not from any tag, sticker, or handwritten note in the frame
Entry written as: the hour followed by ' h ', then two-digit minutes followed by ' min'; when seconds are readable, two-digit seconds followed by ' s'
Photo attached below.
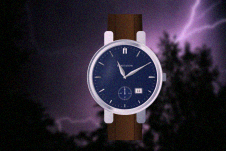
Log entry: 11 h 10 min
